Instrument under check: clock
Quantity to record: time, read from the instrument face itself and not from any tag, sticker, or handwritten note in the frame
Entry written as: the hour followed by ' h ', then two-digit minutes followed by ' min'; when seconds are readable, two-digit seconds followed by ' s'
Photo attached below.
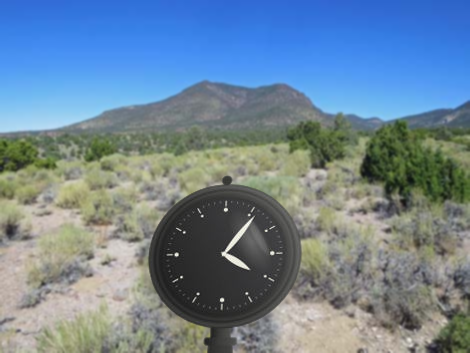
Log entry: 4 h 06 min
